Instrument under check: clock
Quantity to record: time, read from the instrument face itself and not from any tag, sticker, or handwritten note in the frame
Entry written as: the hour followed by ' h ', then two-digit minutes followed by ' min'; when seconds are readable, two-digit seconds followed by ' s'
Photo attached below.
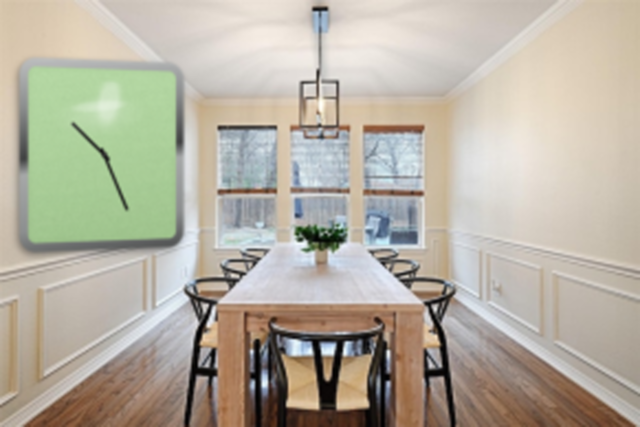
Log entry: 10 h 26 min
